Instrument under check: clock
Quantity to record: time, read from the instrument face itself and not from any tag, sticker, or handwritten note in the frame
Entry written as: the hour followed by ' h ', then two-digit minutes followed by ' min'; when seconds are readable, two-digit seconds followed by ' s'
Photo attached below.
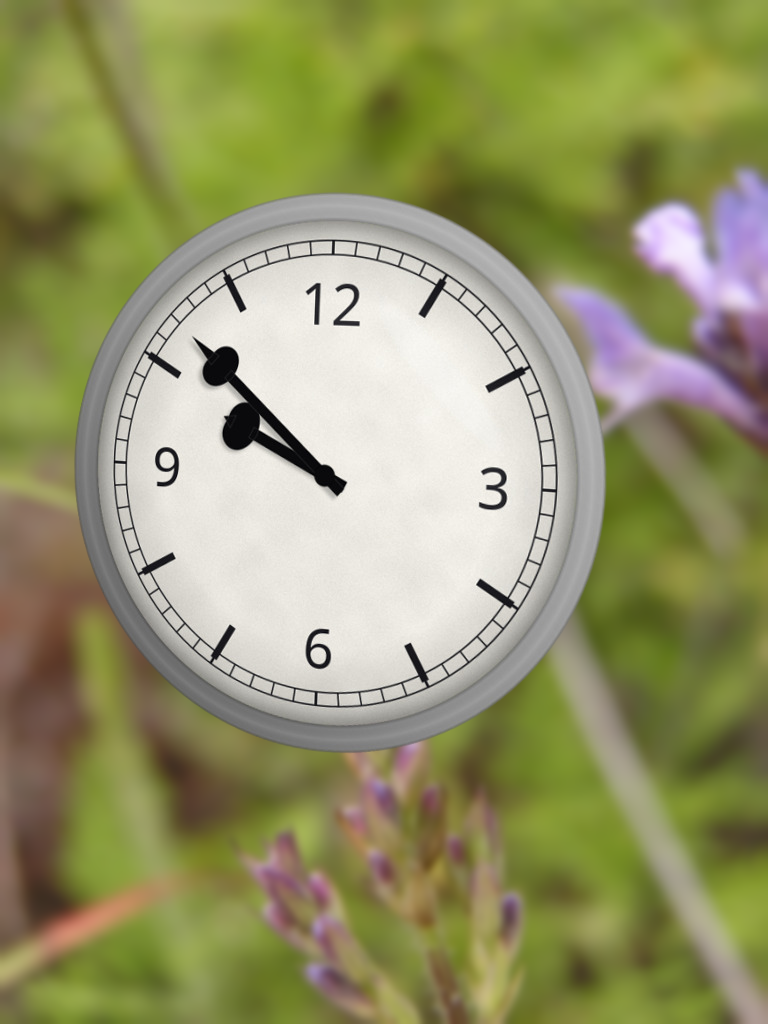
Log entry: 9 h 52 min
